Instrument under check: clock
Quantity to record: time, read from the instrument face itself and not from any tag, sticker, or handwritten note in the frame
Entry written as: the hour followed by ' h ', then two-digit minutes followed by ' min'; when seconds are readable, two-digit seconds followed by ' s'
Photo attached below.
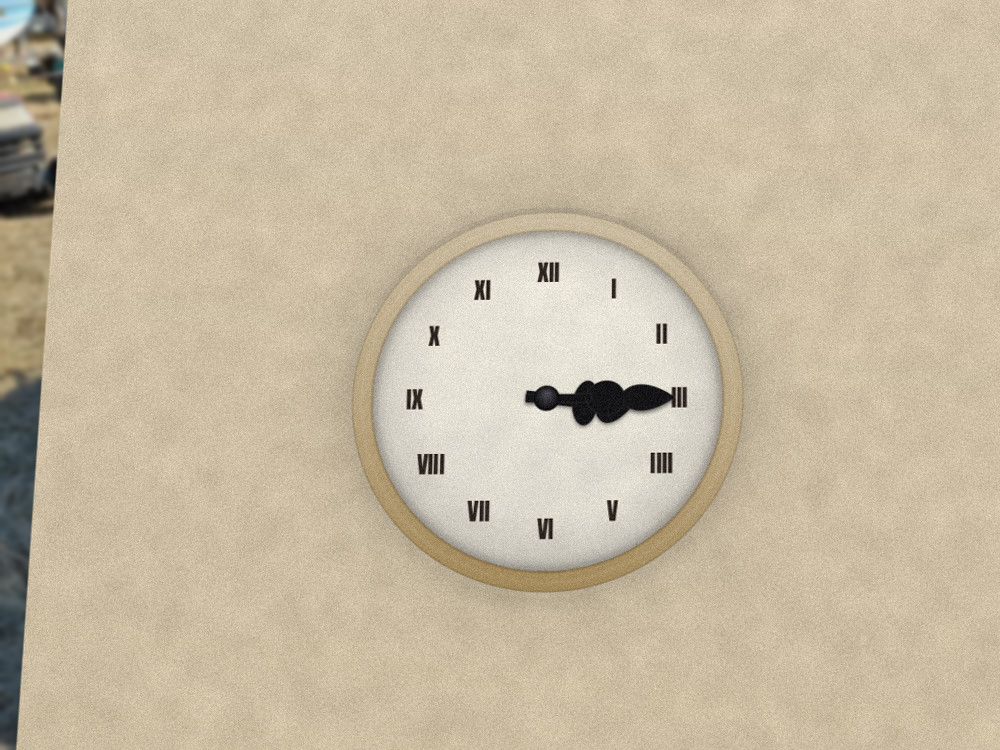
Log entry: 3 h 15 min
